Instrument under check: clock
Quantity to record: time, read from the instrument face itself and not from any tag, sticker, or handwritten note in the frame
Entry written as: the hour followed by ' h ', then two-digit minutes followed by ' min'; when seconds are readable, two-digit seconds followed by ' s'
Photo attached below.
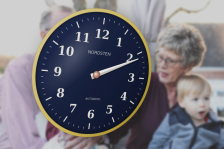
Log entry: 2 h 11 min
